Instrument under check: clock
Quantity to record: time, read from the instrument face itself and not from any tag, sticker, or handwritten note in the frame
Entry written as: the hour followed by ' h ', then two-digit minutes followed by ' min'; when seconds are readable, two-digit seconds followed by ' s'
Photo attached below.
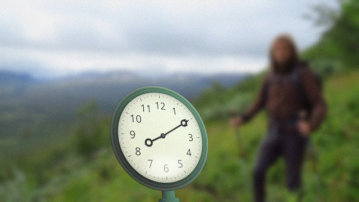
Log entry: 8 h 10 min
